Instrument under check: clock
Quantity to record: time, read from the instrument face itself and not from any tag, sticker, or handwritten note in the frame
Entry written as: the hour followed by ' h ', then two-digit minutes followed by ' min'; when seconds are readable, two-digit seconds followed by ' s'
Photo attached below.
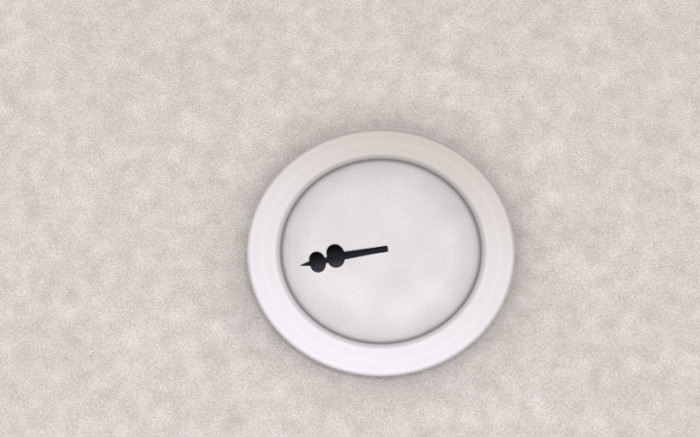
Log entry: 8 h 43 min
